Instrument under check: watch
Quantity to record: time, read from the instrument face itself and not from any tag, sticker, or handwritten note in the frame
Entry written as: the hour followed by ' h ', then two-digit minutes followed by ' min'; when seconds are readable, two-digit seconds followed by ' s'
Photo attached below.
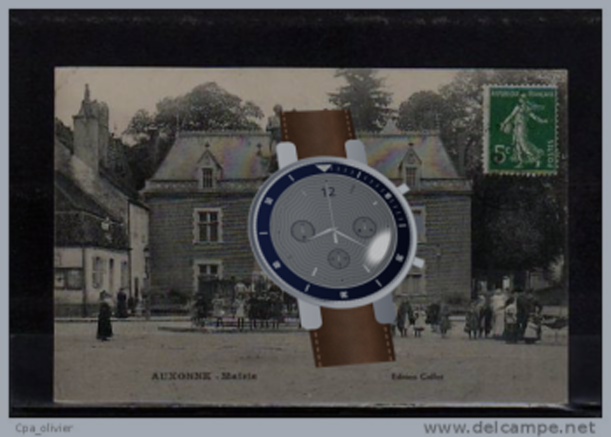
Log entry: 8 h 21 min
